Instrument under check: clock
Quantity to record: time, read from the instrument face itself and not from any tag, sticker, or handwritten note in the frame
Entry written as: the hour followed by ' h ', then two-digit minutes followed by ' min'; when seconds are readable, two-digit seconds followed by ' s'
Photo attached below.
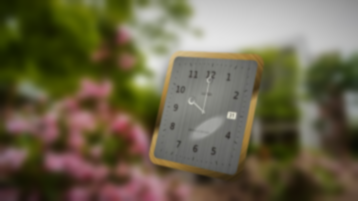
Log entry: 10 h 00 min
